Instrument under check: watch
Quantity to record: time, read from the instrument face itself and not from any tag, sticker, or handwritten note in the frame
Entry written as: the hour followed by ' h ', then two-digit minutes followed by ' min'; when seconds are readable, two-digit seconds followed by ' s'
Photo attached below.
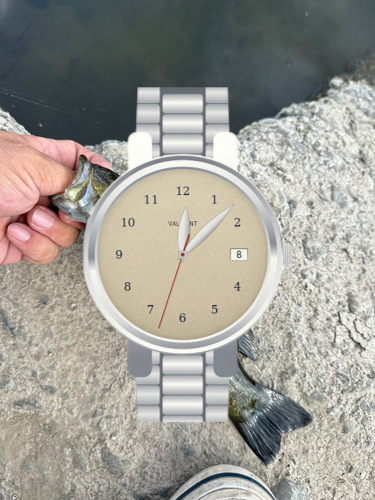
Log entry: 12 h 07 min 33 s
